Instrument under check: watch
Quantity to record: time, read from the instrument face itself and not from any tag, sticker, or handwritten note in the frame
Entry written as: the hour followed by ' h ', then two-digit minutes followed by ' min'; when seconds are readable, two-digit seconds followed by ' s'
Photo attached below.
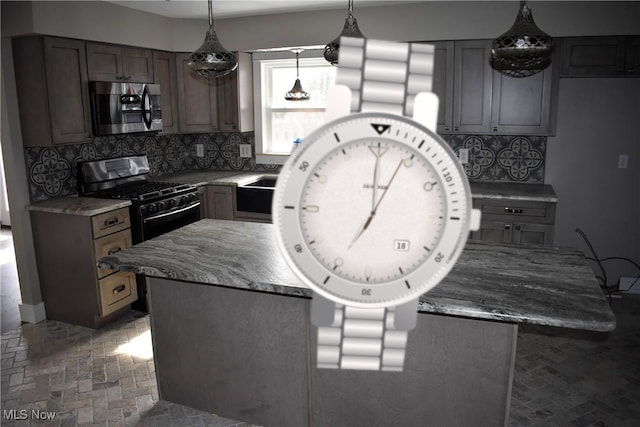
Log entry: 7 h 00 min 04 s
